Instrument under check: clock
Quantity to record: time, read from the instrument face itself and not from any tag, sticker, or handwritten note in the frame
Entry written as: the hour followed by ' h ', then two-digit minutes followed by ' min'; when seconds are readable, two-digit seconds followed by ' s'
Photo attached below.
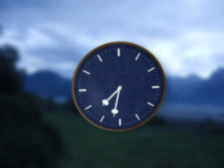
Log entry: 7 h 32 min
